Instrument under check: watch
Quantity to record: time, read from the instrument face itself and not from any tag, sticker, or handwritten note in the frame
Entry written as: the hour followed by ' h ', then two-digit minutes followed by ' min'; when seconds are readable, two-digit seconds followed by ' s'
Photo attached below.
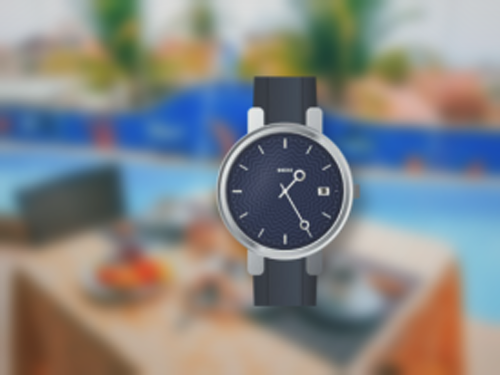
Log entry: 1 h 25 min
